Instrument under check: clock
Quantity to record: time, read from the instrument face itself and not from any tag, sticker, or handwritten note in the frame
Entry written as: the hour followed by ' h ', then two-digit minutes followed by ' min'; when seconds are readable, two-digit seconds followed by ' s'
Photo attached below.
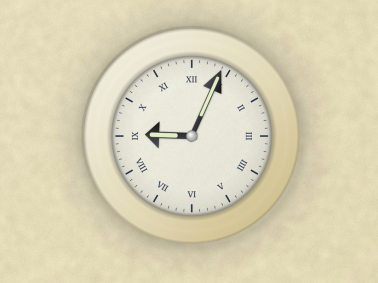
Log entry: 9 h 04 min
